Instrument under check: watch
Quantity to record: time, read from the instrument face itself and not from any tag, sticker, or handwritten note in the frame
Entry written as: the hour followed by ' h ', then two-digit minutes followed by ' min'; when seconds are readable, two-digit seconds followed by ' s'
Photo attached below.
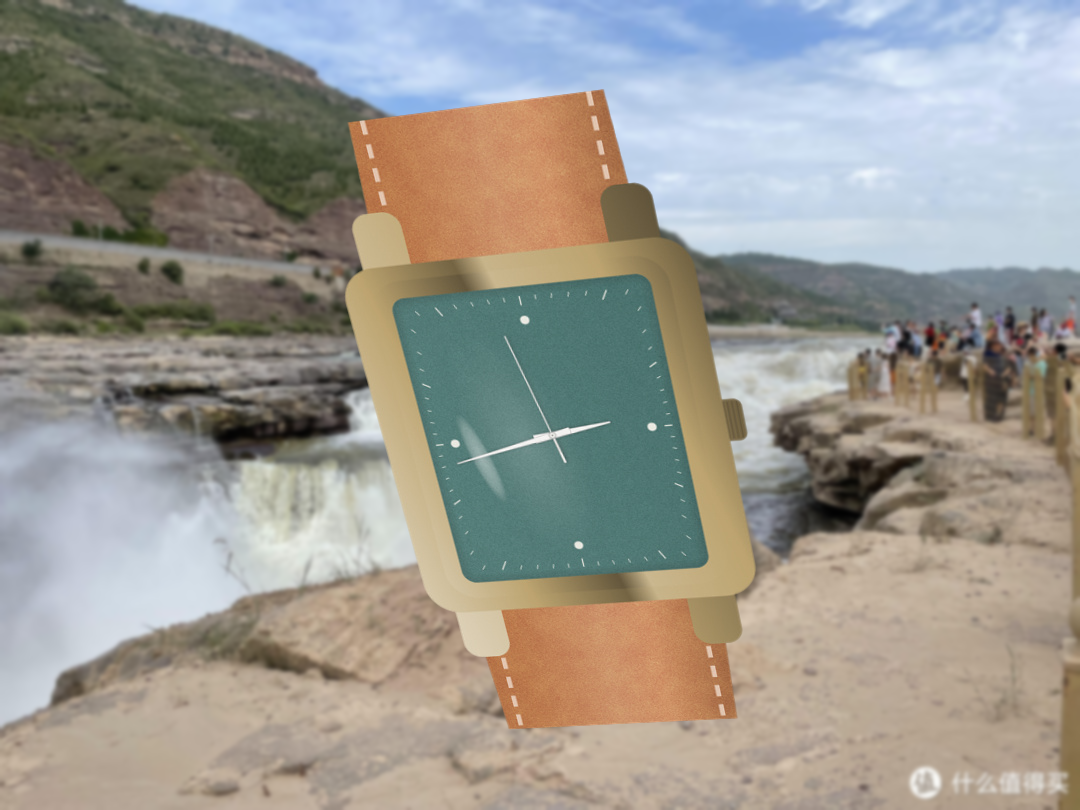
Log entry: 2 h 42 min 58 s
